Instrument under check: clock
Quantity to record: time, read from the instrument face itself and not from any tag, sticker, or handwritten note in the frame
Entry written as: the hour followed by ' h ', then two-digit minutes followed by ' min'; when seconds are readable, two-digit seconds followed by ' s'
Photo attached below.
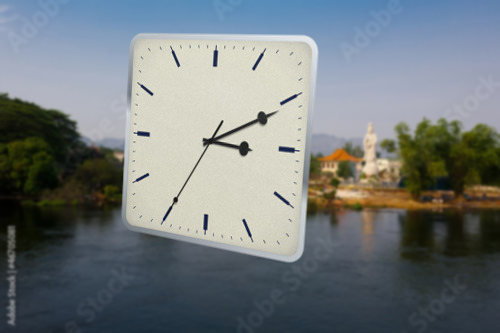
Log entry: 3 h 10 min 35 s
